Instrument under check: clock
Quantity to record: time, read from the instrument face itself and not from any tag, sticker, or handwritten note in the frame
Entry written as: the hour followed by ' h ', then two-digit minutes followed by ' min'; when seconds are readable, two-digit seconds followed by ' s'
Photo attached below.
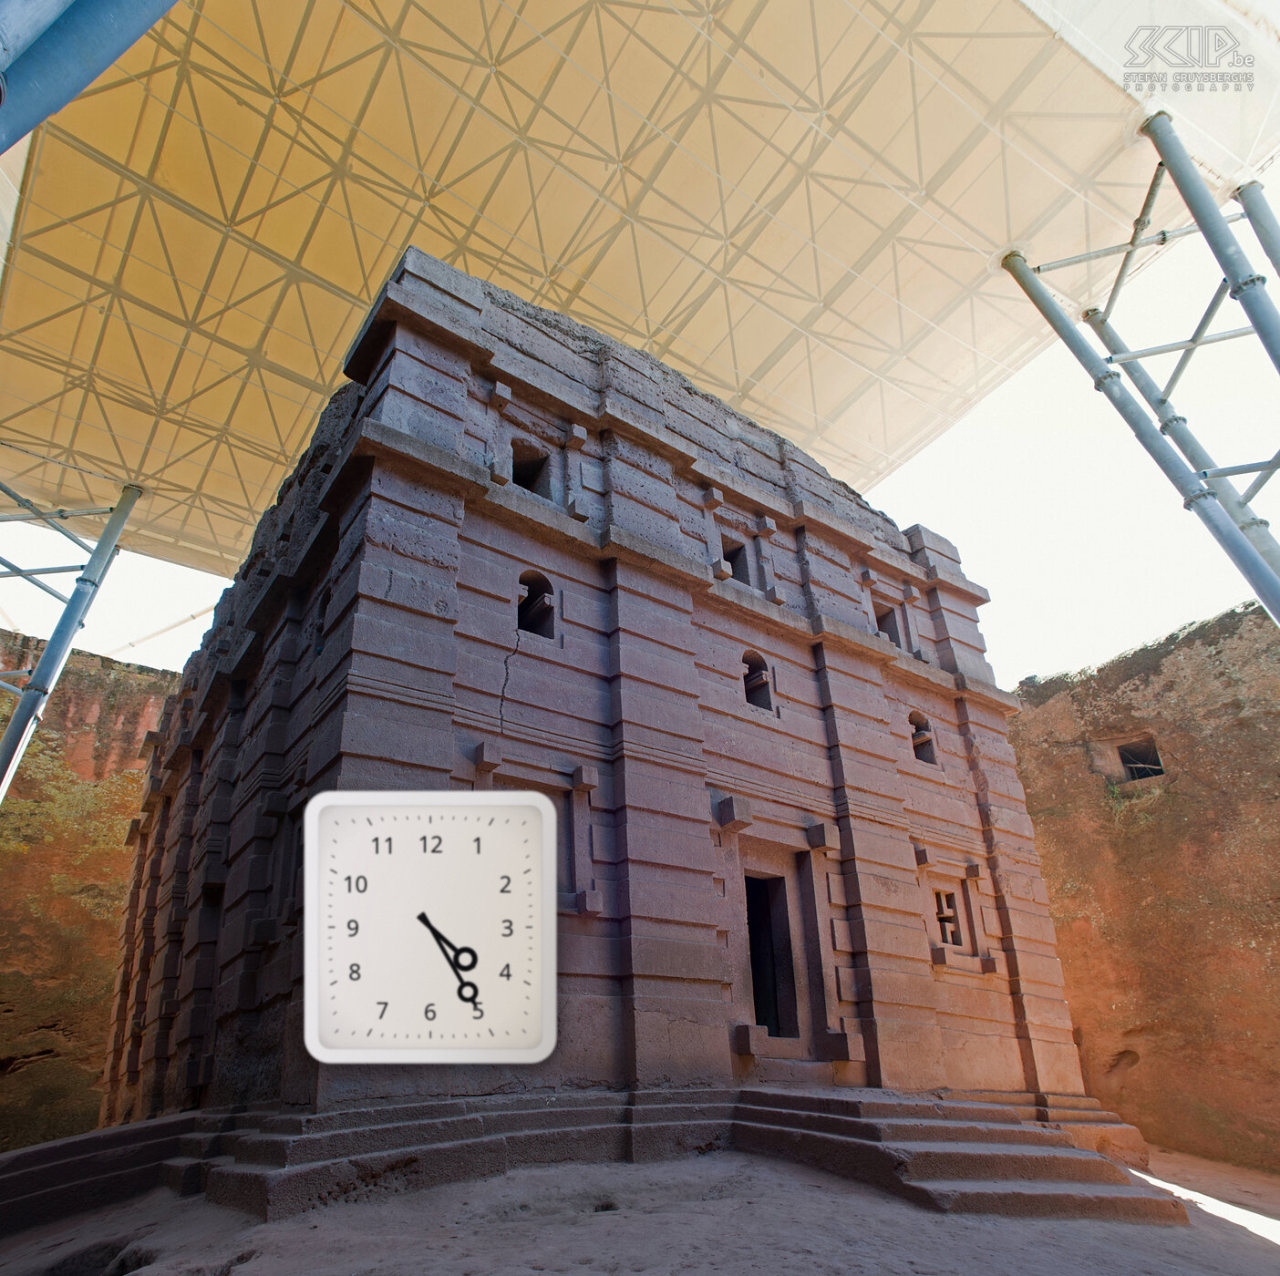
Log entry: 4 h 25 min
